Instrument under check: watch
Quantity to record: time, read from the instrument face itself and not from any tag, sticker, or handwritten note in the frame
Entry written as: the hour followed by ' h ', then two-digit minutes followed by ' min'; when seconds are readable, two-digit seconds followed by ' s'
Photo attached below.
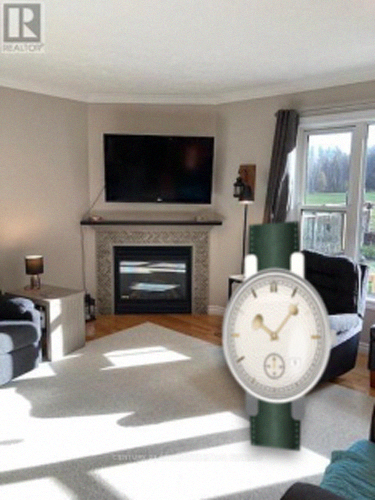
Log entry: 10 h 07 min
